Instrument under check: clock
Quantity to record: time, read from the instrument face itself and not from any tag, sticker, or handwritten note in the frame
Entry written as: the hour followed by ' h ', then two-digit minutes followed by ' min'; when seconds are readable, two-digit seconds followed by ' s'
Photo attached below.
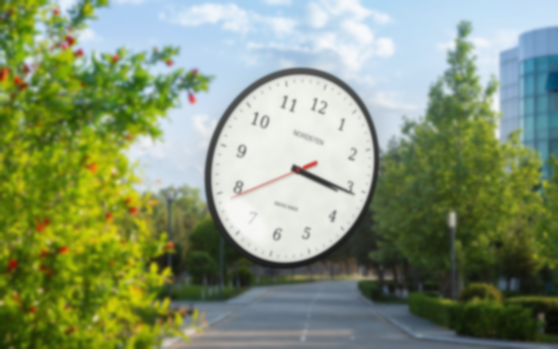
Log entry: 3 h 15 min 39 s
